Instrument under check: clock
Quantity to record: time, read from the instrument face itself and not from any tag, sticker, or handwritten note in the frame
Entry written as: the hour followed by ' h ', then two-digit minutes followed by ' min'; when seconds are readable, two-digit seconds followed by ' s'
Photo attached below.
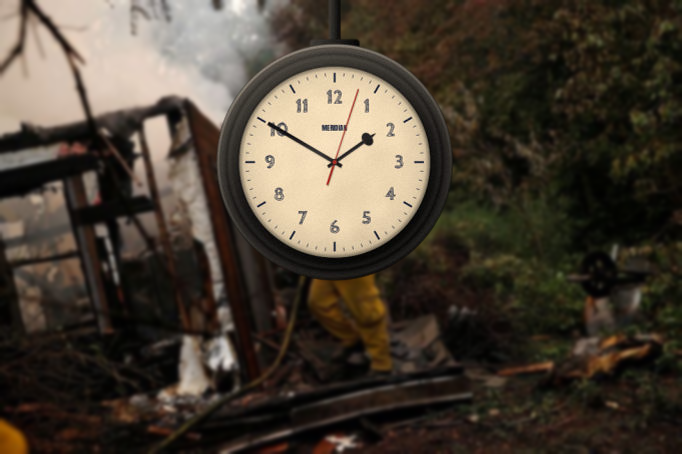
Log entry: 1 h 50 min 03 s
